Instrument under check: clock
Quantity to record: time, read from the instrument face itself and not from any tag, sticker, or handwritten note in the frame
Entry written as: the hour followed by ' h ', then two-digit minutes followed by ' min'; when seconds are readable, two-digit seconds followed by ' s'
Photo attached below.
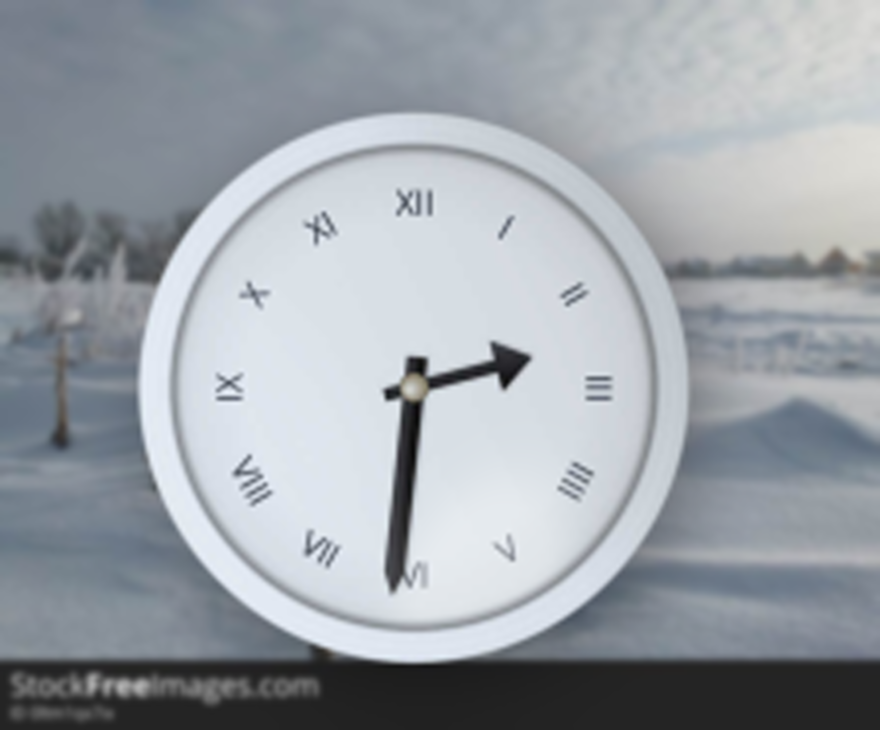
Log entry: 2 h 31 min
